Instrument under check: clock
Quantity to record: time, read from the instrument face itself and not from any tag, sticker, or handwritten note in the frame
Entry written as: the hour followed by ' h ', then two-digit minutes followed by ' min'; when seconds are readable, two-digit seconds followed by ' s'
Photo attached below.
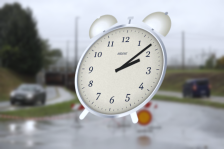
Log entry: 2 h 08 min
